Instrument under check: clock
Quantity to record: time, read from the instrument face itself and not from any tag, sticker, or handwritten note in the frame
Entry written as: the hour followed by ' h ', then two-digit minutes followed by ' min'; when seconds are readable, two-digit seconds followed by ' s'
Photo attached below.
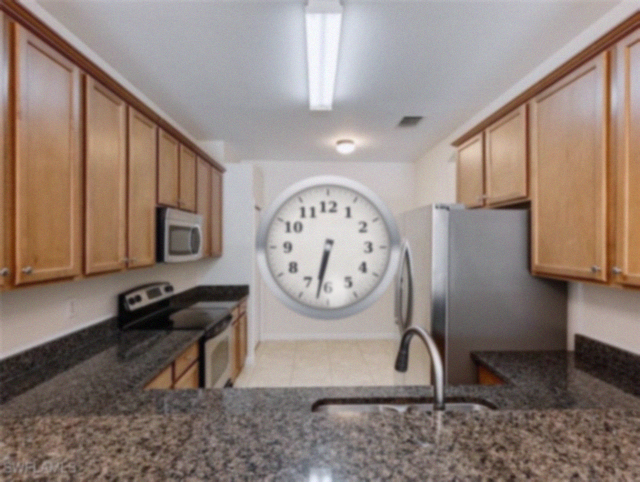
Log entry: 6 h 32 min
